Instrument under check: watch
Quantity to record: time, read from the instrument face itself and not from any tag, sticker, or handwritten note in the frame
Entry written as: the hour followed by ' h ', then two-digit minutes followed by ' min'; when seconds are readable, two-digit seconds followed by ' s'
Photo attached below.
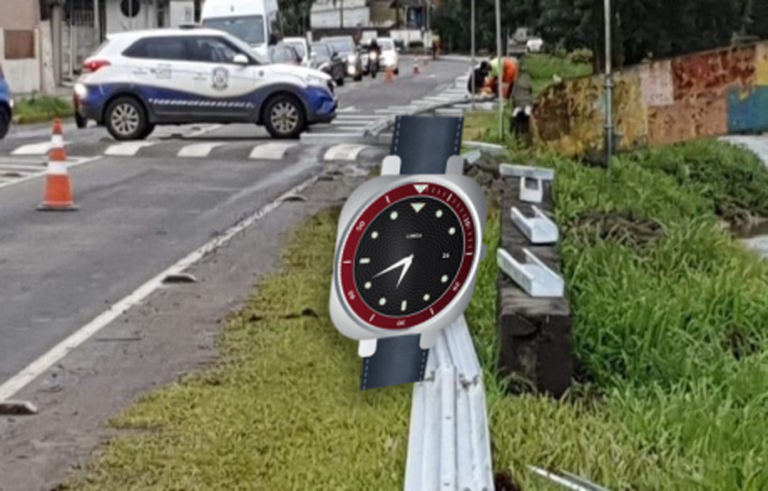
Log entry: 6 h 41 min
